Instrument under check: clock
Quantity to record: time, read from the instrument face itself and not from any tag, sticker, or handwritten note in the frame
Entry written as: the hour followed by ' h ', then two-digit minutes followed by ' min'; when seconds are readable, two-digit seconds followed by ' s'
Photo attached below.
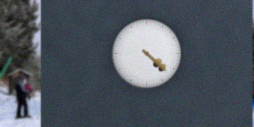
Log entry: 4 h 22 min
